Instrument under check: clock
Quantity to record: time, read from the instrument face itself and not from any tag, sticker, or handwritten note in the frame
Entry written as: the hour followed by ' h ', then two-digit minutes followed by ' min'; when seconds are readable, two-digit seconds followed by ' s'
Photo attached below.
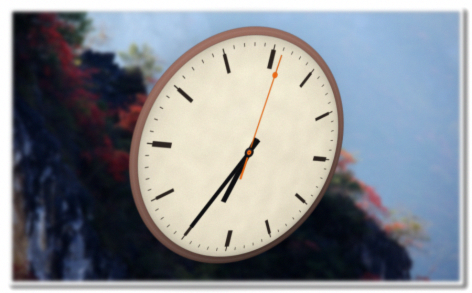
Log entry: 6 h 35 min 01 s
